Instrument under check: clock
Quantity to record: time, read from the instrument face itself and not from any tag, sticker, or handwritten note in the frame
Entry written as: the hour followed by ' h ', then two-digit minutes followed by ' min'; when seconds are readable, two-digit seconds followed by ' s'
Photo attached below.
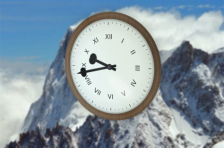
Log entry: 9 h 43 min
